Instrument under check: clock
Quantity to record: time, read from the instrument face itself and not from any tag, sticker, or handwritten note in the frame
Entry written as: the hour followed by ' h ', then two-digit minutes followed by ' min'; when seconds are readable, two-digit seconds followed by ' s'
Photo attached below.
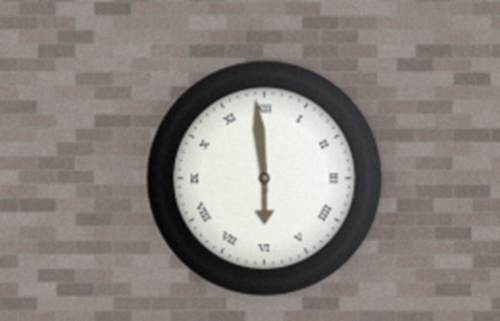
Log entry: 5 h 59 min
